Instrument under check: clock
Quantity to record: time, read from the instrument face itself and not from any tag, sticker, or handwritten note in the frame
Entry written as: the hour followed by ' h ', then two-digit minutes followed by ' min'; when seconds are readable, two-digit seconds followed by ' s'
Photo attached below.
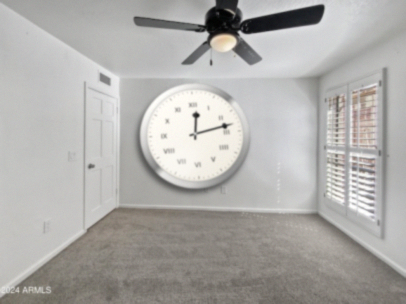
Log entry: 12 h 13 min
